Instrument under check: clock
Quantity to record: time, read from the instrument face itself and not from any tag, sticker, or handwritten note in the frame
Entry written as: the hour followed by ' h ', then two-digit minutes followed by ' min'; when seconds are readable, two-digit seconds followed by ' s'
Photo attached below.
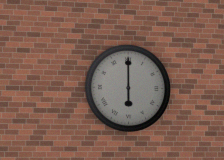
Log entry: 6 h 00 min
